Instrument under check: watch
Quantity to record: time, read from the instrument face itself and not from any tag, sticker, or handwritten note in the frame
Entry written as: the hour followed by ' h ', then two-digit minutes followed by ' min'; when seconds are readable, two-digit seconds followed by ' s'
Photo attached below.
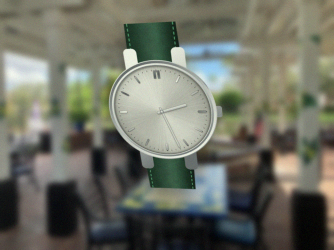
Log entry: 2 h 27 min
